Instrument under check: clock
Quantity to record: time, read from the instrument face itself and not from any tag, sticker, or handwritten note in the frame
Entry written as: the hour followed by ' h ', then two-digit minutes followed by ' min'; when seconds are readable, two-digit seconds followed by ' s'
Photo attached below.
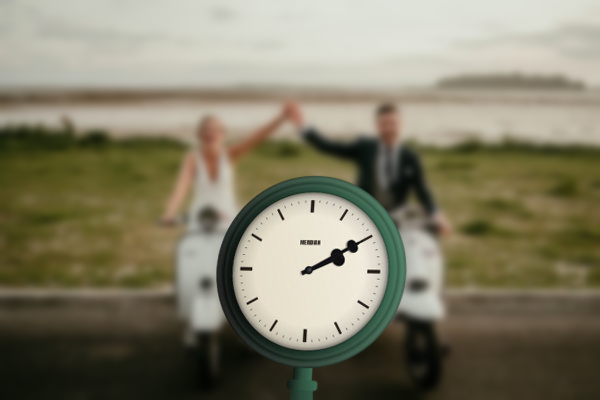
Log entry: 2 h 10 min
